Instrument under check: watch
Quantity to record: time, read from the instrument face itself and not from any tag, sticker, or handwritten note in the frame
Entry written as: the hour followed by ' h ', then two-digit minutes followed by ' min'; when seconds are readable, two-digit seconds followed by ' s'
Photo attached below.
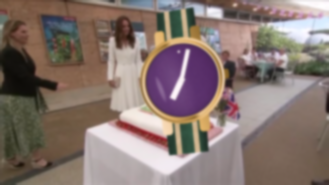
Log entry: 7 h 03 min
